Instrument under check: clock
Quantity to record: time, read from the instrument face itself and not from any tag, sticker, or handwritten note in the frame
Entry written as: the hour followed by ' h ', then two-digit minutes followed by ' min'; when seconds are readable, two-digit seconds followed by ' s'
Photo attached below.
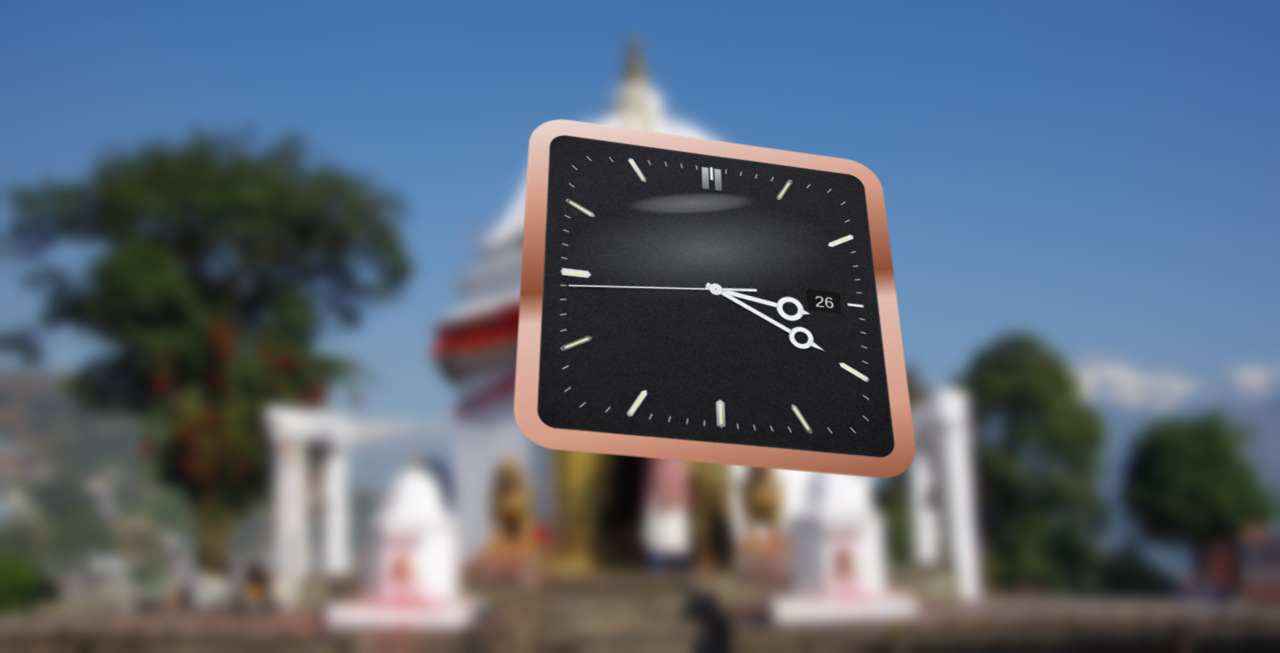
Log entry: 3 h 19 min 44 s
